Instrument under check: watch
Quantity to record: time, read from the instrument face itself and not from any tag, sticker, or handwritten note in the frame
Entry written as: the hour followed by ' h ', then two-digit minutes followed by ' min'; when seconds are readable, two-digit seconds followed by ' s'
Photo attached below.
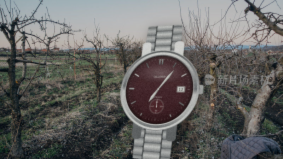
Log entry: 7 h 06 min
